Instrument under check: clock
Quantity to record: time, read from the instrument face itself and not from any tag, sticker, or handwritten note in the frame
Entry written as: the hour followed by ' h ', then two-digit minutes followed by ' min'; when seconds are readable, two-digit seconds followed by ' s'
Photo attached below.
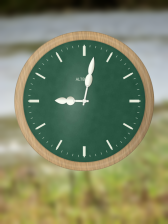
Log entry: 9 h 02 min
